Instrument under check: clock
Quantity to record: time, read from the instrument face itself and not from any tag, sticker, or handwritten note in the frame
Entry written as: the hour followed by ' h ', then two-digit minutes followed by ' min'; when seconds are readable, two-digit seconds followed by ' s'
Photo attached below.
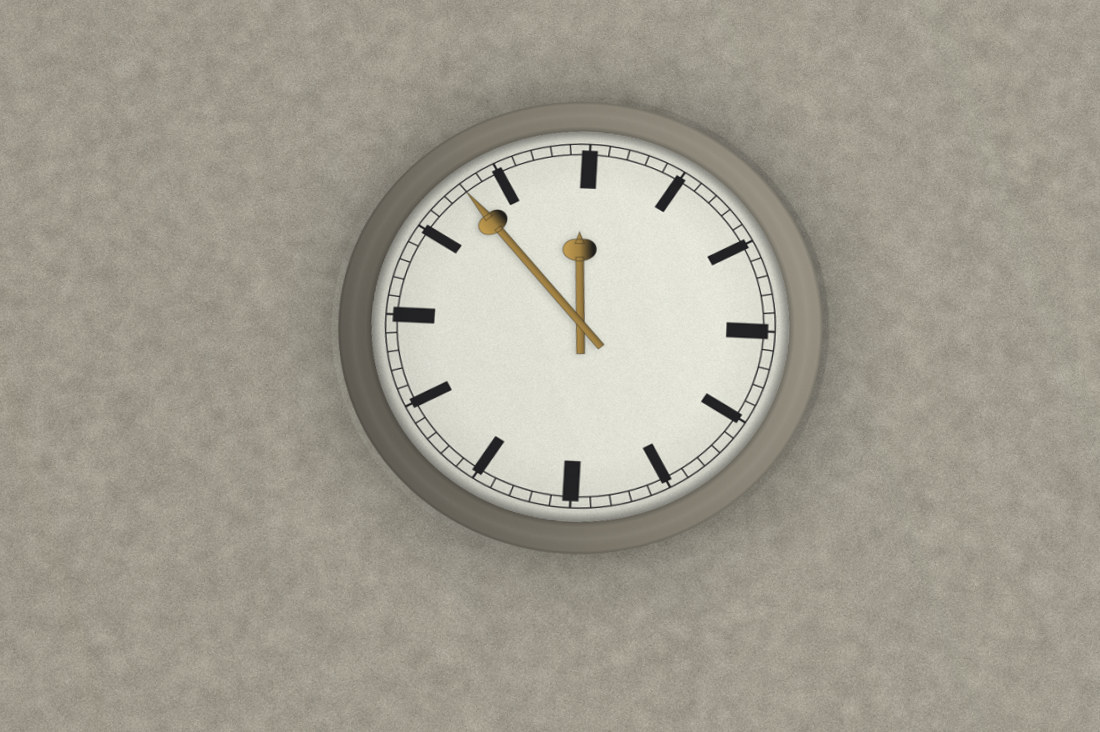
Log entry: 11 h 53 min
